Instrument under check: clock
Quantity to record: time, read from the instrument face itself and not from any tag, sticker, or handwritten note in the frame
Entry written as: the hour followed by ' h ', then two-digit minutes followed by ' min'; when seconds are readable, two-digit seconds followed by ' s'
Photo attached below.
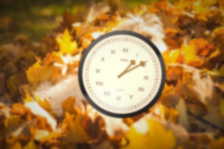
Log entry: 1 h 09 min
